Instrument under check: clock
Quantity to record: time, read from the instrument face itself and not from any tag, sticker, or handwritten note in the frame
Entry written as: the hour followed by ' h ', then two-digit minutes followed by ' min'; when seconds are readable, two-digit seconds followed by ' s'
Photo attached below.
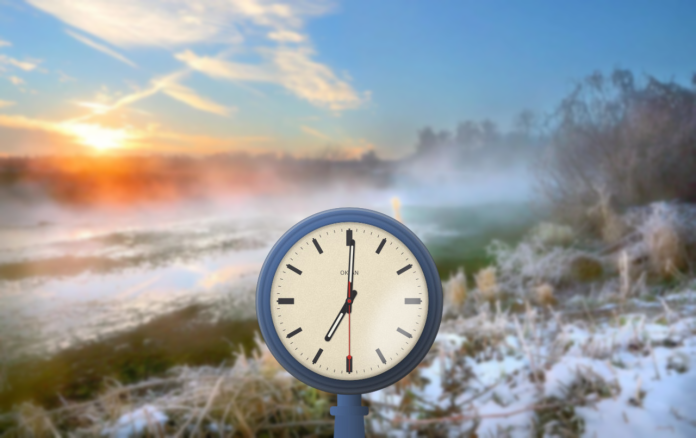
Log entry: 7 h 00 min 30 s
